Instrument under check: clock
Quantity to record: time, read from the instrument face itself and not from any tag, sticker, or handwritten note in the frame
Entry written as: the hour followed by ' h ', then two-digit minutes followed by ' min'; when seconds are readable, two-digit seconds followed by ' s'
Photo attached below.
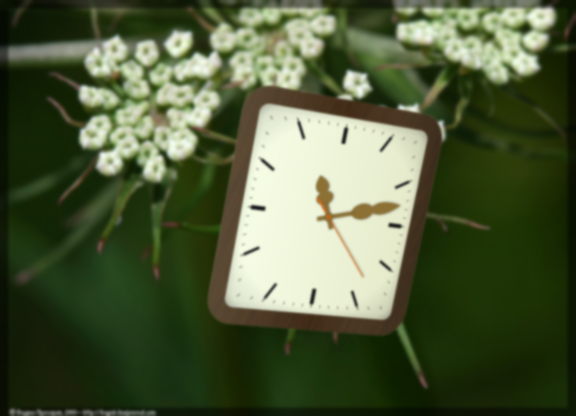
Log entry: 11 h 12 min 23 s
